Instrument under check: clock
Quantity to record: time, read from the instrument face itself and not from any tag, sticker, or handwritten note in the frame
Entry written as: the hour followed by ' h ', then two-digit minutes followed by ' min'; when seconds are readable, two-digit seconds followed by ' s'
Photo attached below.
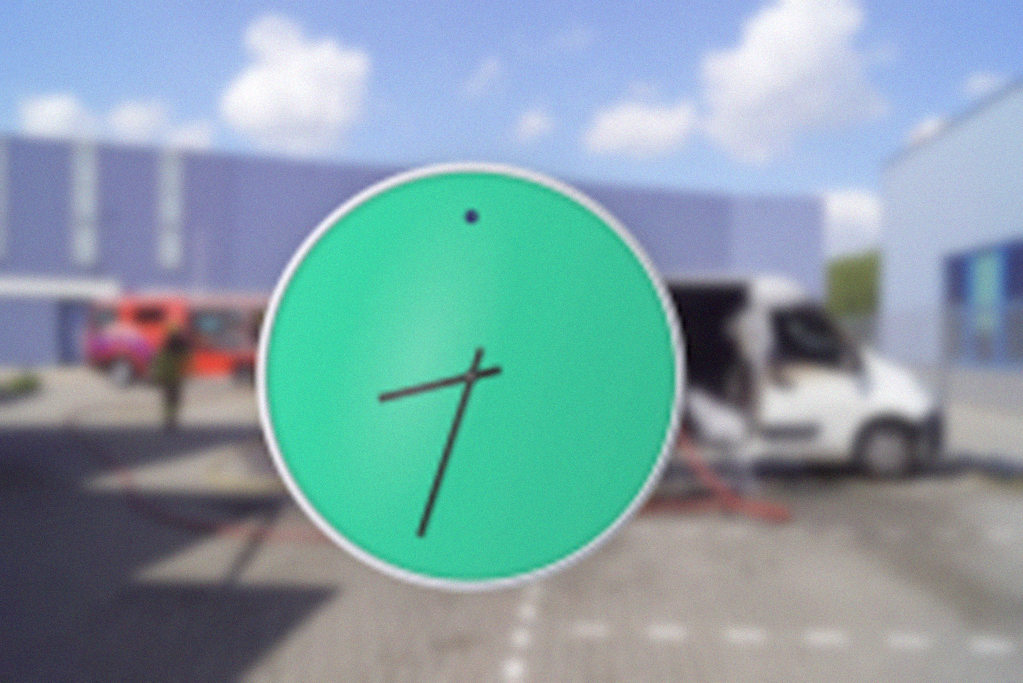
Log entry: 8 h 33 min
